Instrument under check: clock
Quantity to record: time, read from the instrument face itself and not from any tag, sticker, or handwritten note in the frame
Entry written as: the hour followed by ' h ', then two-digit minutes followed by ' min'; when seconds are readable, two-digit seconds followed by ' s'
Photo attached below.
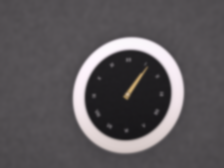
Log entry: 1 h 06 min
